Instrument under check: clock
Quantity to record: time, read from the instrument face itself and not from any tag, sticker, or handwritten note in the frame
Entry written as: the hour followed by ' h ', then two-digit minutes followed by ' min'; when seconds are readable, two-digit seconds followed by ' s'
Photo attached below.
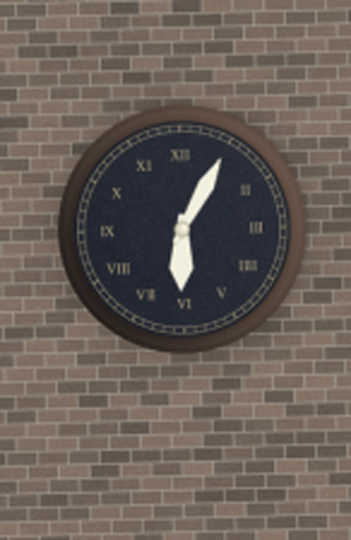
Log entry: 6 h 05 min
